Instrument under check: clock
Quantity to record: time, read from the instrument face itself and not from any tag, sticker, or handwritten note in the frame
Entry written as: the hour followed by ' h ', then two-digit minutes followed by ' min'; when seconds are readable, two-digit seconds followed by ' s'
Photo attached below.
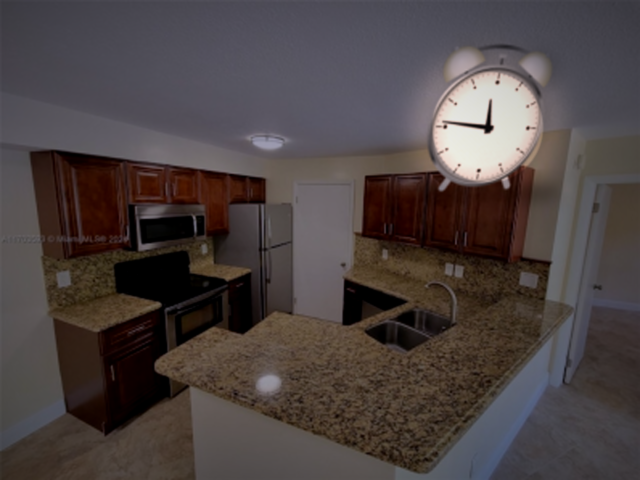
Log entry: 11 h 46 min
